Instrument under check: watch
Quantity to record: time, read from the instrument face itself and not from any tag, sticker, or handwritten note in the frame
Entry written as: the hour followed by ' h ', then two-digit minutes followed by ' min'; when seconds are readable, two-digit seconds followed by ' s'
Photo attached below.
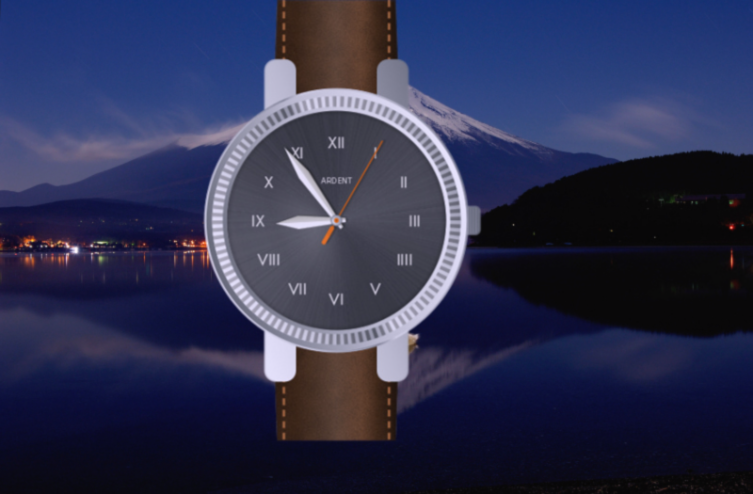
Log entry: 8 h 54 min 05 s
